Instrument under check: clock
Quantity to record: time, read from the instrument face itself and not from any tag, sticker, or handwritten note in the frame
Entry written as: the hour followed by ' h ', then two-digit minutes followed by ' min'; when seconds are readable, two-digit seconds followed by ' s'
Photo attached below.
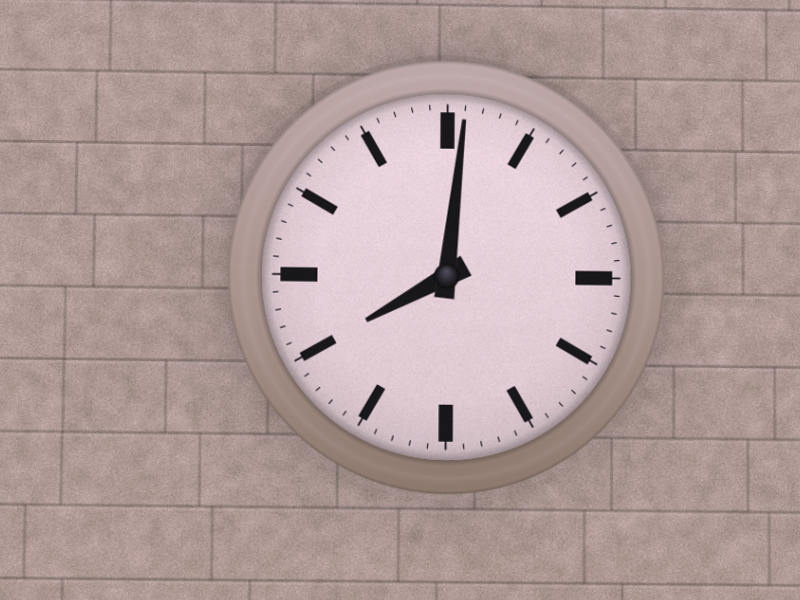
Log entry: 8 h 01 min
